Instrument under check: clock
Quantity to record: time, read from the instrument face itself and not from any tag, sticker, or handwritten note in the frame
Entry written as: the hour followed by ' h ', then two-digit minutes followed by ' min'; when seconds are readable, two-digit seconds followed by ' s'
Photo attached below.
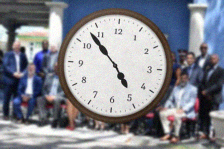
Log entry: 4 h 53 min
